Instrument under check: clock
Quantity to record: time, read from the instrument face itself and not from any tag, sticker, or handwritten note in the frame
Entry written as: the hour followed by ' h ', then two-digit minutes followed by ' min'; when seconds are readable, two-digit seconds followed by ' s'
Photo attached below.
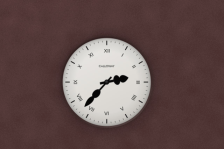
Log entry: 2 h 37 min
